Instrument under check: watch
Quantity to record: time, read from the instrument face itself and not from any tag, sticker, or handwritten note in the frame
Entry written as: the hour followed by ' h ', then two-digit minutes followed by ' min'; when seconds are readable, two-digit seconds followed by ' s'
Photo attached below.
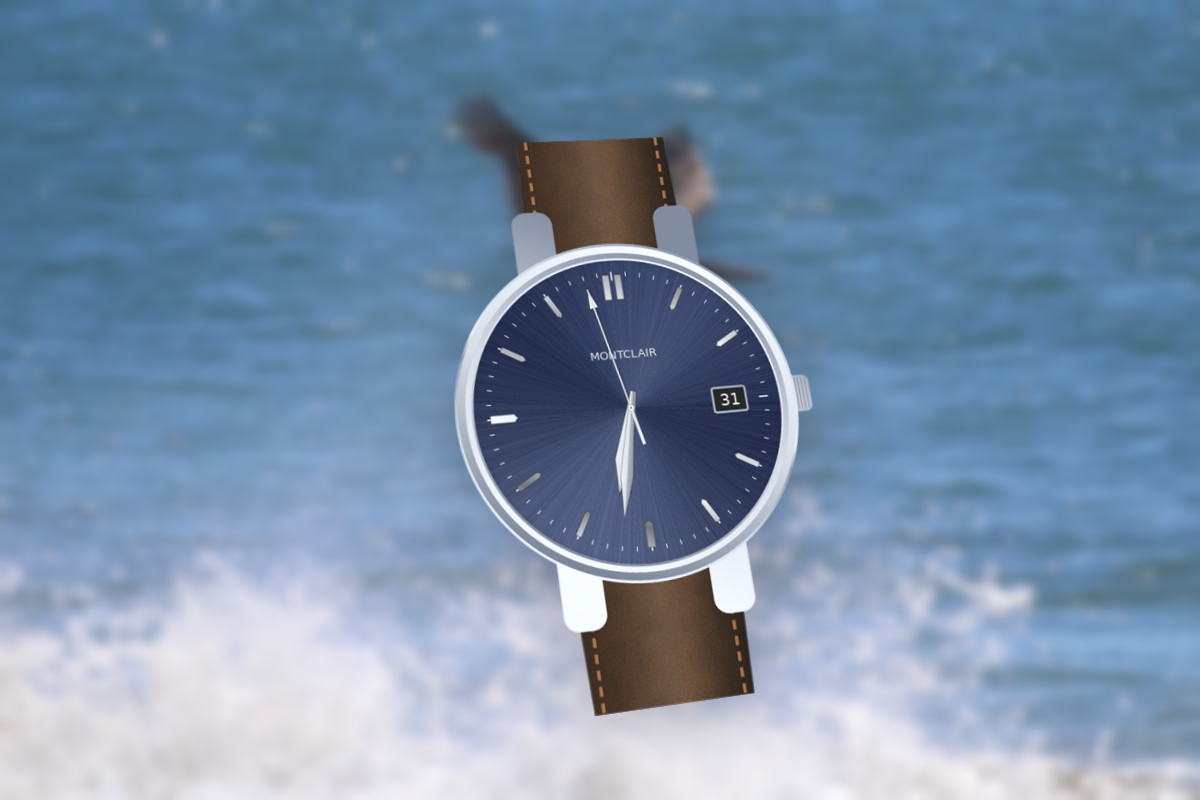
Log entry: 6 h 31 min 58 s
